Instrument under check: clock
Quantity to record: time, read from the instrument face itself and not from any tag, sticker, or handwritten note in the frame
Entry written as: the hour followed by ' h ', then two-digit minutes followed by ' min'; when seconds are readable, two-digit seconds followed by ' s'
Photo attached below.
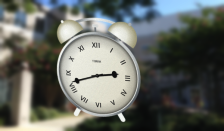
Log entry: 2 h 42 min
